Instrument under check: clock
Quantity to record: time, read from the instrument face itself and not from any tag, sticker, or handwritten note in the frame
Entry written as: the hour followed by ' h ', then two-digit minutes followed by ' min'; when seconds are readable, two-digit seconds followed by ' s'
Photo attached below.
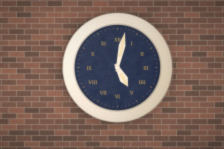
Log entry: 5 h 02 min
